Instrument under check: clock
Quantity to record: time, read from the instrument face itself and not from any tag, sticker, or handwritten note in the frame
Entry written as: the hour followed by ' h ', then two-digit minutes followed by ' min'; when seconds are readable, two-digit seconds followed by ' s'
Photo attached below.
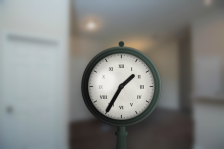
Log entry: 1 h 35 min
